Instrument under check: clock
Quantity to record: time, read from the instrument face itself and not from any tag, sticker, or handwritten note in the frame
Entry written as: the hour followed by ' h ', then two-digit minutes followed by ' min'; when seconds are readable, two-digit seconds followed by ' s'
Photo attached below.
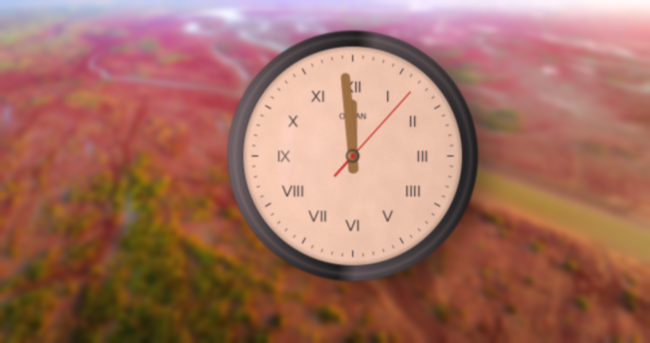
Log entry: 11 h 59 min 07 s
